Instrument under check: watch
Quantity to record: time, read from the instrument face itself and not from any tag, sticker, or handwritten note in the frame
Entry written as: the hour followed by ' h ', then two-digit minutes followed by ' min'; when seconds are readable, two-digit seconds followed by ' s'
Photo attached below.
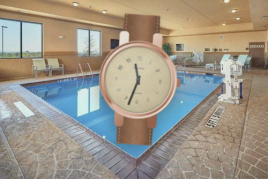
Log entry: 11 h 33 min
